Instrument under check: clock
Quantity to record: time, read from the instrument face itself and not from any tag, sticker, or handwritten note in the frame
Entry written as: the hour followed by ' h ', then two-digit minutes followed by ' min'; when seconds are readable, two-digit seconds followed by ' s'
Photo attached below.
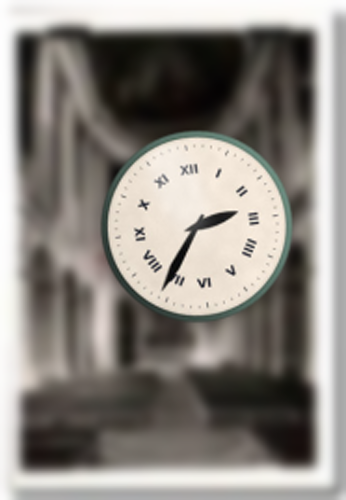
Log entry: 2 h 36 min
